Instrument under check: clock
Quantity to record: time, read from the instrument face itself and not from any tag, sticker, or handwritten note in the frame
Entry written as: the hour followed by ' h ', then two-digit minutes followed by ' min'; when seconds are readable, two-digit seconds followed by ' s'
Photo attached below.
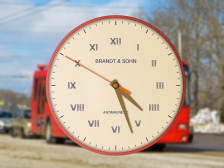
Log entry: 4 h 26 min 50 s
